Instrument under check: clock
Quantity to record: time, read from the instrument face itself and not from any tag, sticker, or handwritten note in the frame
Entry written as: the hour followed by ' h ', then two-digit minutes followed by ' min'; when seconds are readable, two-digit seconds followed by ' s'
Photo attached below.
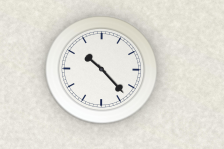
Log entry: 10 h 23 min
